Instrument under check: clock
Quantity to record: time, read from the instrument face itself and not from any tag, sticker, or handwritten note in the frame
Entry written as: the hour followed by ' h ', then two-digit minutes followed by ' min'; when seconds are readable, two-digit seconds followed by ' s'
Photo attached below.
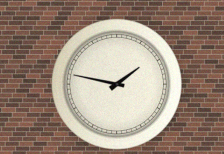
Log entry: 1 h 47 min
